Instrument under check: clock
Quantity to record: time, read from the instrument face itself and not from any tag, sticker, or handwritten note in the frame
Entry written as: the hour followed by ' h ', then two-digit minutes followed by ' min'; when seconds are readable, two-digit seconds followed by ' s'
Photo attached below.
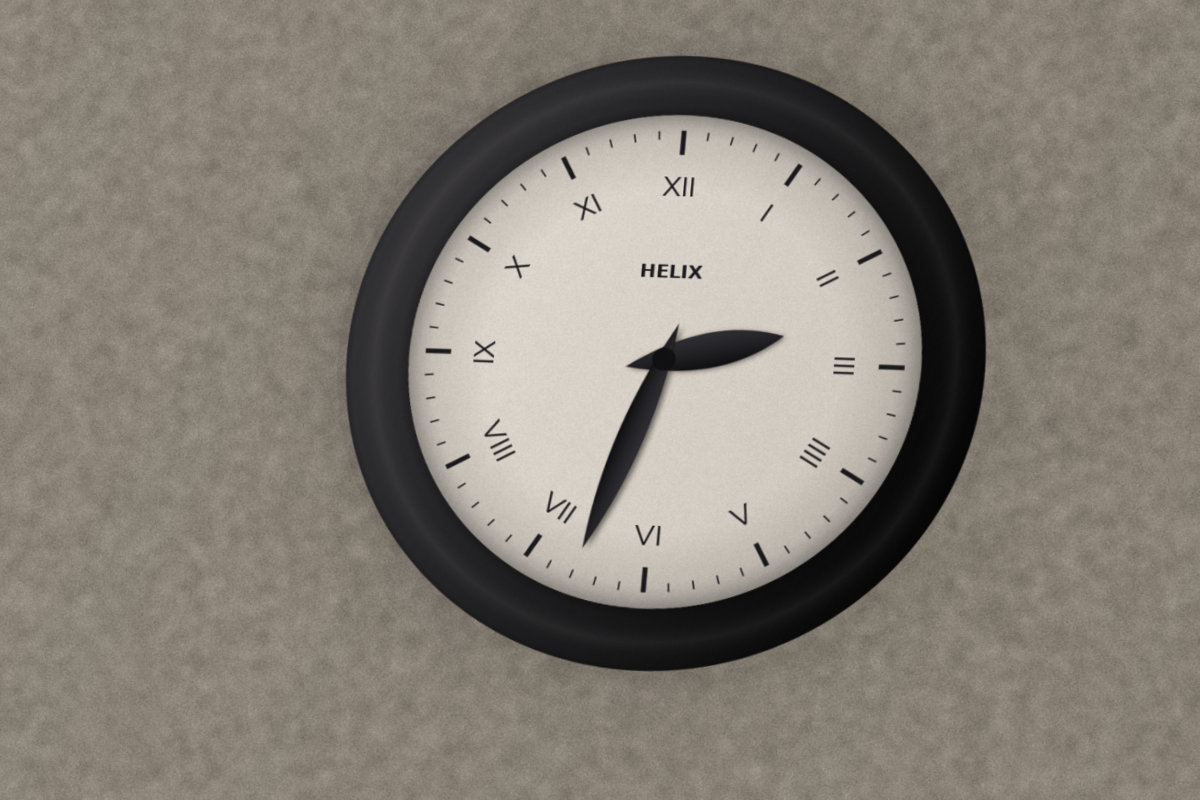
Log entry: 2 h 33 min
